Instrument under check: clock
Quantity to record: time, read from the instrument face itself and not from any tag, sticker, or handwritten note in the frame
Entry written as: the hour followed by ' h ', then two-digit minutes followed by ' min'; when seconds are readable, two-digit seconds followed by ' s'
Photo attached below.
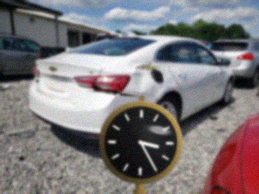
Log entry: 3 h 25 min
